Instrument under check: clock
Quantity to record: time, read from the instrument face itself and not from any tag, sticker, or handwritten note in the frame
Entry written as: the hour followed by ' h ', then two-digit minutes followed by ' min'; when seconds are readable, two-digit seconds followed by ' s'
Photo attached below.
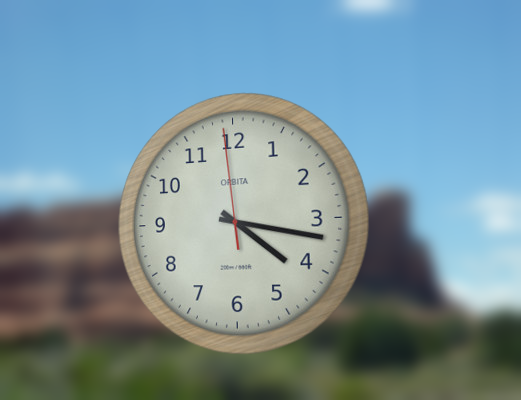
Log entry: 4 h 16 min 59 s
